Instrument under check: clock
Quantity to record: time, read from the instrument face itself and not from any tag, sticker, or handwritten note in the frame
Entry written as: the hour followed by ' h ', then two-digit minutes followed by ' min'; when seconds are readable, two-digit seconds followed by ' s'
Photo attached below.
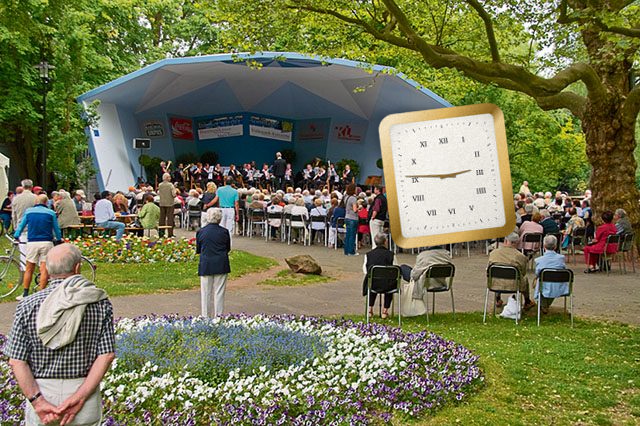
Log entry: 2 h 46 min
